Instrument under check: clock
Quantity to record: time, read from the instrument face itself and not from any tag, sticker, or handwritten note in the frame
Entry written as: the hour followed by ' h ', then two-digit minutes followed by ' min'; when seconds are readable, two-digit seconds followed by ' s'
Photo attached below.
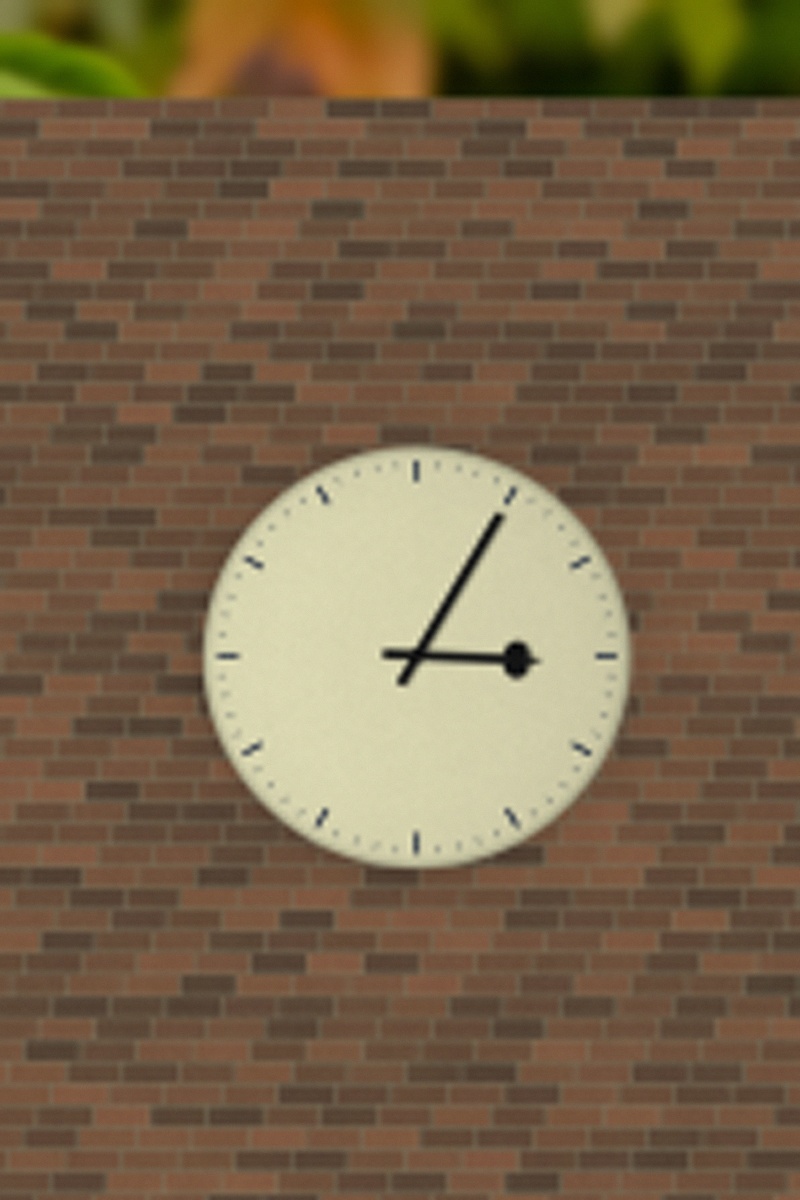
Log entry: 3 h 05 min
